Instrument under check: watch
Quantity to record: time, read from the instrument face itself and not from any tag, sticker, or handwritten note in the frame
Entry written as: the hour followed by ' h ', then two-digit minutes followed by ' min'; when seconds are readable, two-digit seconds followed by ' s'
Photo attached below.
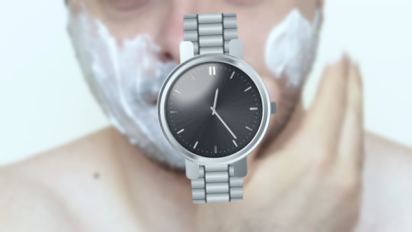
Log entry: 12 h 24 min
